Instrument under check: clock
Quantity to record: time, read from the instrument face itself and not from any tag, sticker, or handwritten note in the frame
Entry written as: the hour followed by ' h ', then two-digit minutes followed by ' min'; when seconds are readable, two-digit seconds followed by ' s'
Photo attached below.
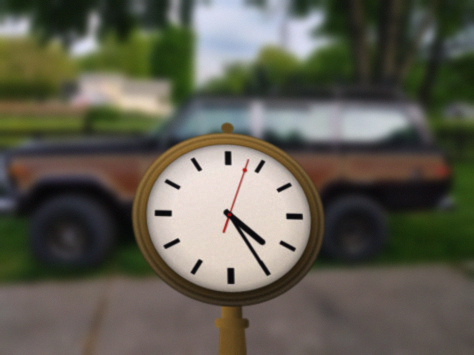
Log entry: 4 h 25 min 03 s
